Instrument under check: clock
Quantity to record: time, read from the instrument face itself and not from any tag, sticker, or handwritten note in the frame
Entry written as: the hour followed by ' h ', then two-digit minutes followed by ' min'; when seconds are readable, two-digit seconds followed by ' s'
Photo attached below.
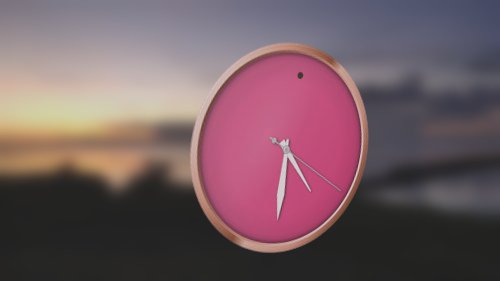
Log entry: 4 h 29 min 19 s
